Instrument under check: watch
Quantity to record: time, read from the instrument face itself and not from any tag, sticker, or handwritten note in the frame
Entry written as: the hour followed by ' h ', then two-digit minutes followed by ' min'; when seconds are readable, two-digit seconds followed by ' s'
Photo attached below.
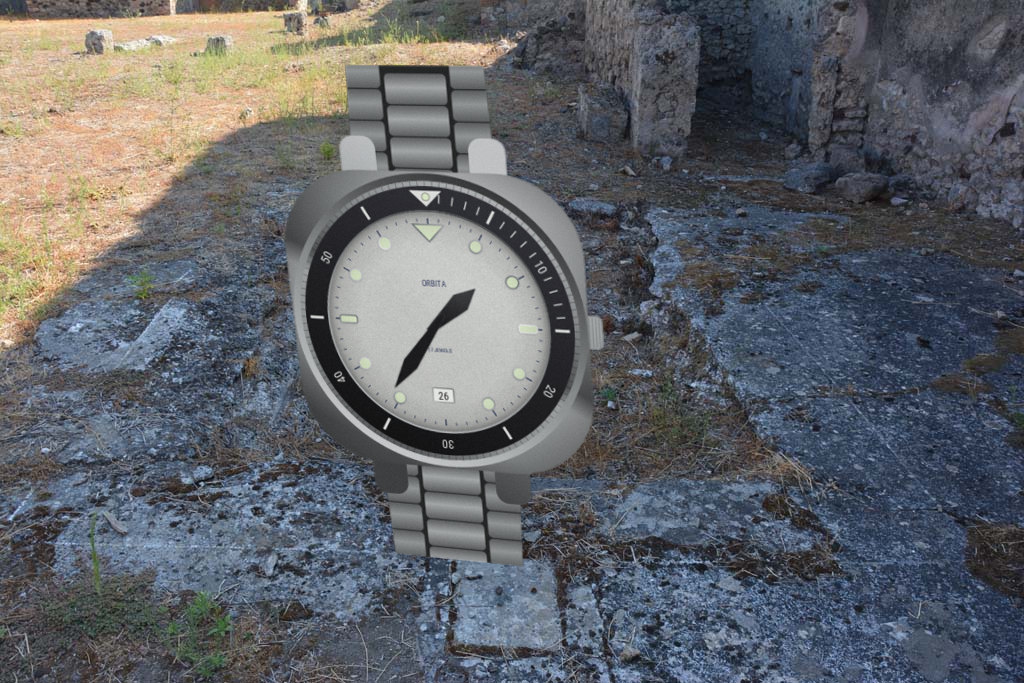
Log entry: 1 h 36 min
